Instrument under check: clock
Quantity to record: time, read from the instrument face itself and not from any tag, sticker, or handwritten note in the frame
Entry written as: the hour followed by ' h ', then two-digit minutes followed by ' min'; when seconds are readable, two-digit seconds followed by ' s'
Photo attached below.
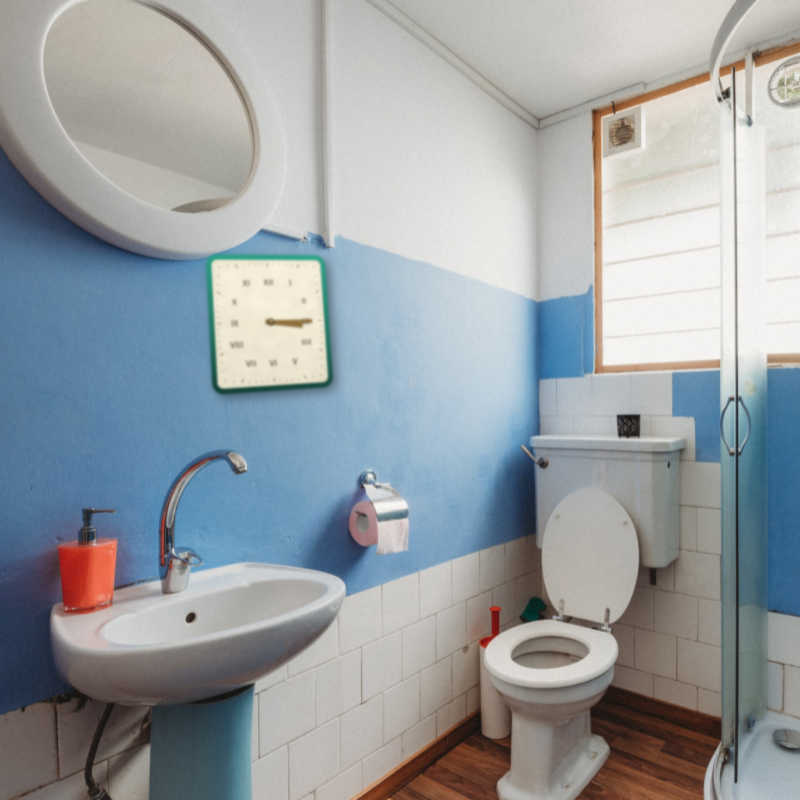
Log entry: 3 h 15 min
